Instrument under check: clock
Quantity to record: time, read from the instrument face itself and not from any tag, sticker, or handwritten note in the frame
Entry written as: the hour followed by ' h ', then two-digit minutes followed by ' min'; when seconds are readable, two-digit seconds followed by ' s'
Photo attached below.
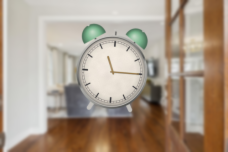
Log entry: 11 h 15 min
